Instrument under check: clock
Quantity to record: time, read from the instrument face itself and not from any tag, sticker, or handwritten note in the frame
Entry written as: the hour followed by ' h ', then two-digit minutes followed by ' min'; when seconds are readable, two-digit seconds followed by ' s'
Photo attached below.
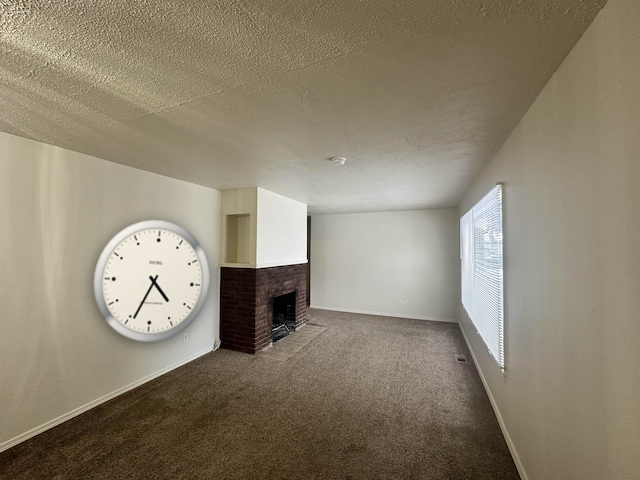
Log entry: 4 h 34 min
